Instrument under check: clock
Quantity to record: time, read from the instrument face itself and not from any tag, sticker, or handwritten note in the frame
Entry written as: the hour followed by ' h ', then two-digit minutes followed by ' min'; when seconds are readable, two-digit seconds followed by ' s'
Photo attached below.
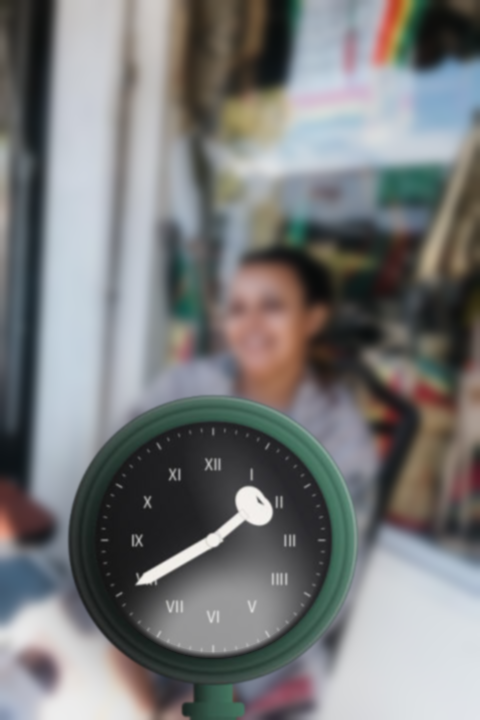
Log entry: 1 h 40 min
